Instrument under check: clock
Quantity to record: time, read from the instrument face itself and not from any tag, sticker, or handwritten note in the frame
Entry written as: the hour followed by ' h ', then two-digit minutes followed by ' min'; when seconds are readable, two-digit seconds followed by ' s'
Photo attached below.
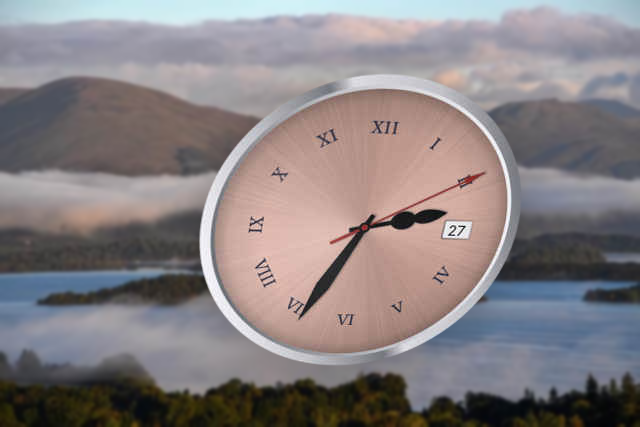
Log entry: 2 h 34 min 10 s
